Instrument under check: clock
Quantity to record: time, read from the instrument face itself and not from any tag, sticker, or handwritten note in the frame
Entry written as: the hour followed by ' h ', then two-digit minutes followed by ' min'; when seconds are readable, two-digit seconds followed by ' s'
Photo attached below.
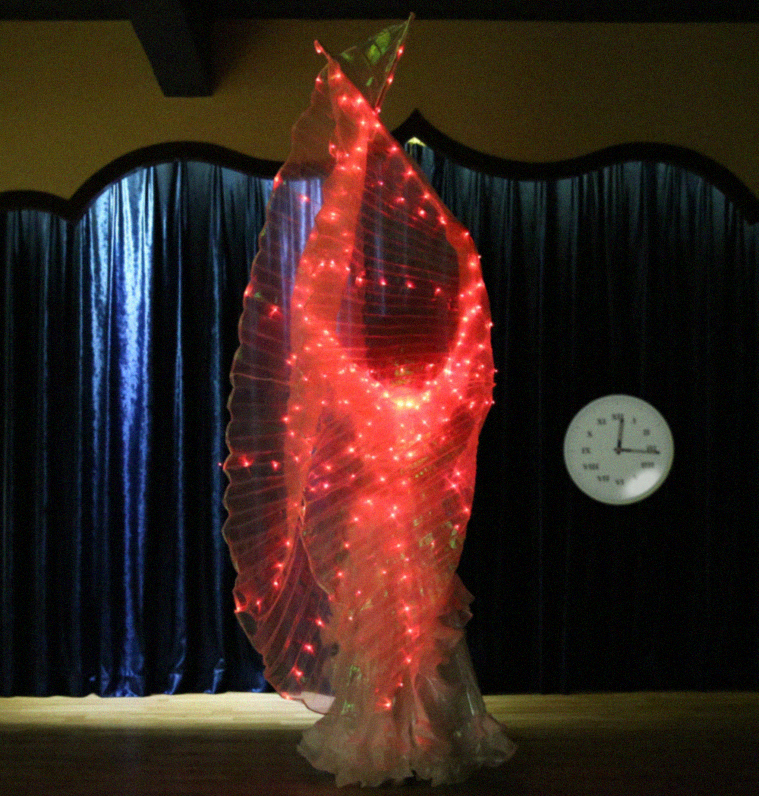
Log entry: 12 h 16 min
